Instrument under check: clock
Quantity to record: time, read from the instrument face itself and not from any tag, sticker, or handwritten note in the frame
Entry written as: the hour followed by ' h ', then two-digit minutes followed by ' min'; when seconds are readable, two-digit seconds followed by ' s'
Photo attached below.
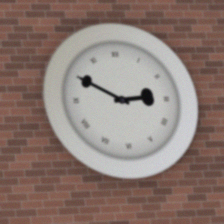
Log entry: 2 h 50 min
